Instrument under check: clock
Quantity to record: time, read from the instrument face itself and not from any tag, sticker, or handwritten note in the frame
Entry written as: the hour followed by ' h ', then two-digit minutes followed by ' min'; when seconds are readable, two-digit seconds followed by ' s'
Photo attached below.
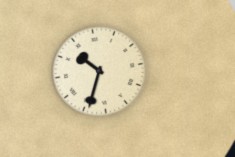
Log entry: 10 h 34 min
